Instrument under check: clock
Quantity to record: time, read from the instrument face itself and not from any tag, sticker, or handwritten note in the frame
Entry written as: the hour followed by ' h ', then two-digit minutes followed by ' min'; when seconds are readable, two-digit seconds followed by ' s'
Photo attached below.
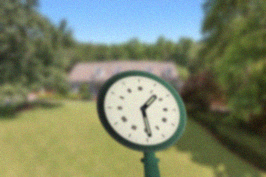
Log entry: 1 h 29 min
